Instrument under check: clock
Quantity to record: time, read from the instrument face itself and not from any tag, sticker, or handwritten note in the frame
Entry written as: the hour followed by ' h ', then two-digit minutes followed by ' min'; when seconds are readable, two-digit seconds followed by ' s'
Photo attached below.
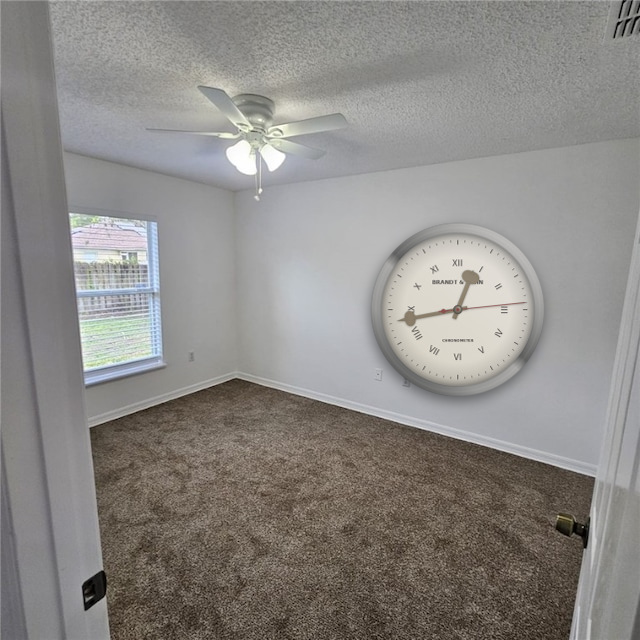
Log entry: 12 h 43 min 14 s
